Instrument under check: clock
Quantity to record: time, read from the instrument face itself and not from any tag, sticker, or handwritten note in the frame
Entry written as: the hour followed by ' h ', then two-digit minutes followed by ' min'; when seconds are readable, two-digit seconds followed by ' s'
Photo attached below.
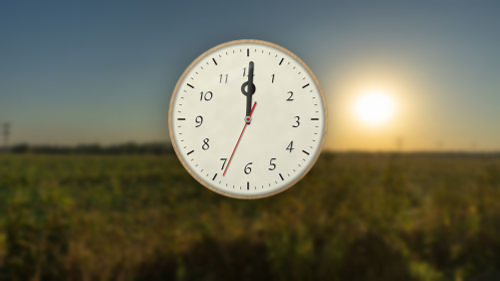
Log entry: 12 h 00 min 34 s
